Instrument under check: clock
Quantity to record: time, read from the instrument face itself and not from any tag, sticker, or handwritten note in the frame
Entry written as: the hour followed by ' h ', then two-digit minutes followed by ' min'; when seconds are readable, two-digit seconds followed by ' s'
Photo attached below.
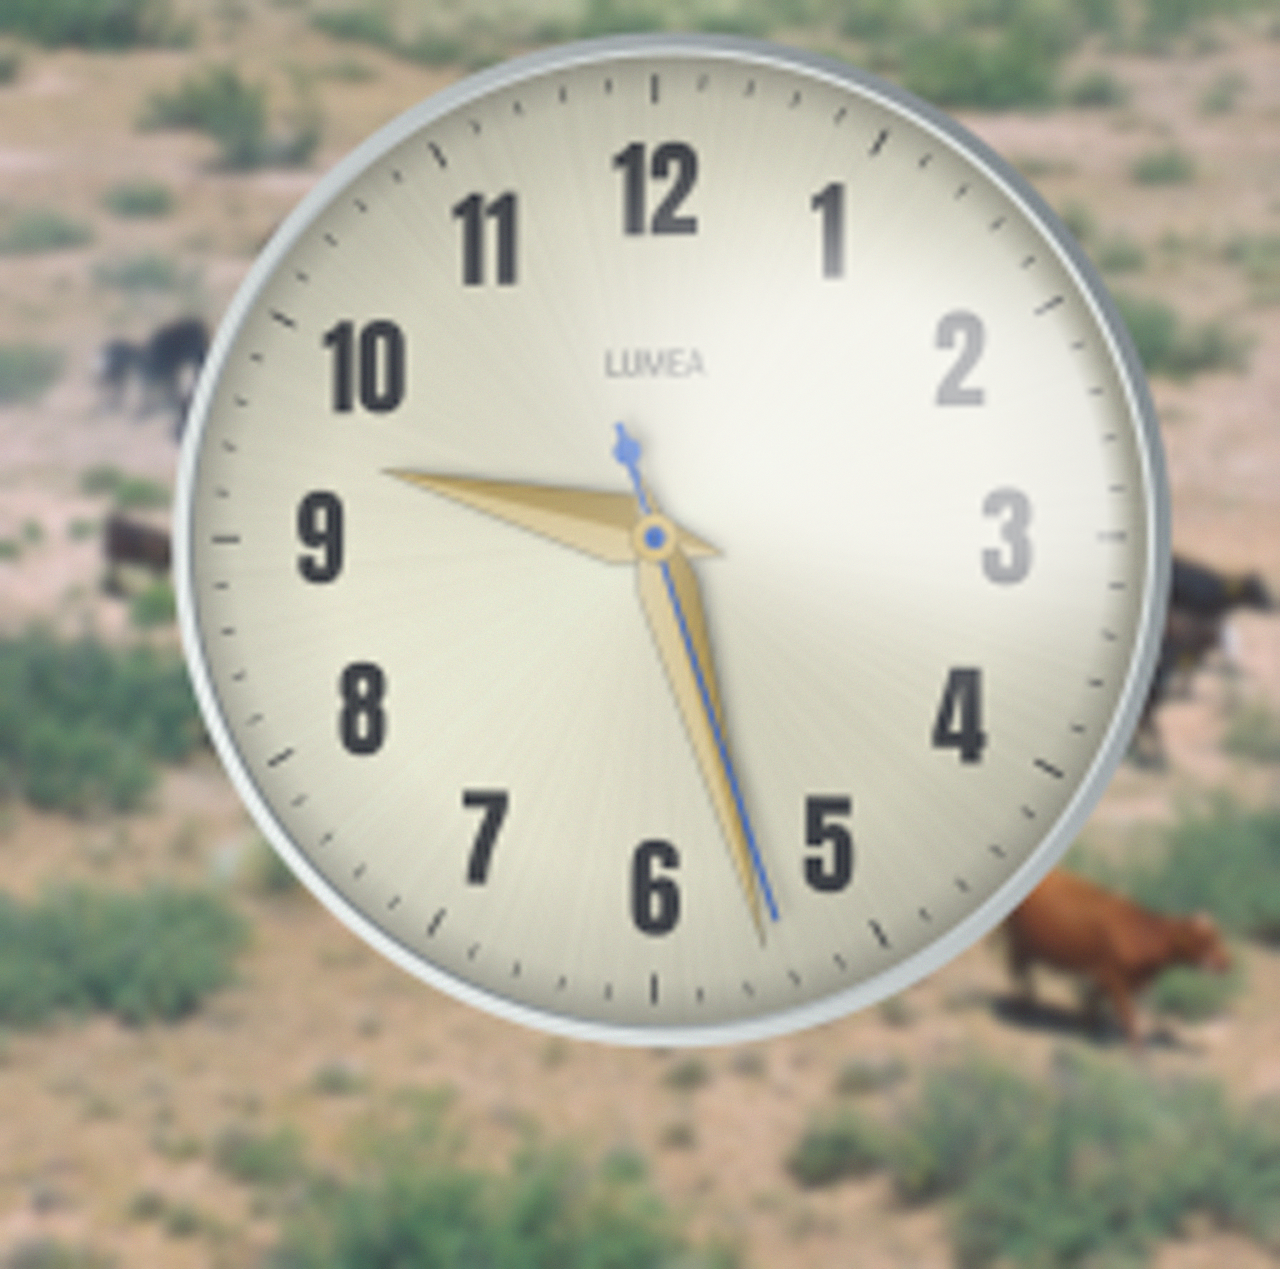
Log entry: 9 h 27 min 27 s
